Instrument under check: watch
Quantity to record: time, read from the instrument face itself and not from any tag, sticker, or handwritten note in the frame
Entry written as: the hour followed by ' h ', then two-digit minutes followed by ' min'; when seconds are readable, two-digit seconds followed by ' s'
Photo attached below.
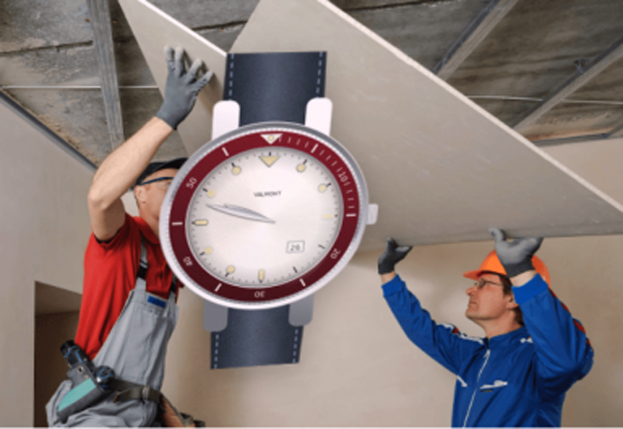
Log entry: 9 h 48 min
